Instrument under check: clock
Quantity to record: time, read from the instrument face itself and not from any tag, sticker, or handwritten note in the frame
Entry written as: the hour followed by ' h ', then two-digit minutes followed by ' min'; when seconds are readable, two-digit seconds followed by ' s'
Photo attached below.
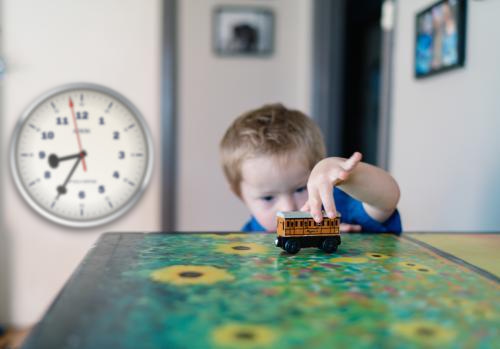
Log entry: 8 h 34 min 58 s
